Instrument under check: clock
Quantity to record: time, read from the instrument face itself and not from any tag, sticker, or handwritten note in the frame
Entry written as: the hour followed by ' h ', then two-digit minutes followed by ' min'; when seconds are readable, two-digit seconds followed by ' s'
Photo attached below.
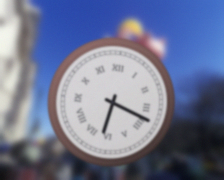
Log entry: 6 h 18 min
